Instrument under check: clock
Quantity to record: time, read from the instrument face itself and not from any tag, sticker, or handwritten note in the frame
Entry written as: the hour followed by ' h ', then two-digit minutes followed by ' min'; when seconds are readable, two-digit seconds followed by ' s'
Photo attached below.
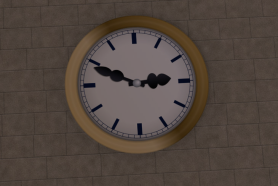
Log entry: 2 h 49 min
